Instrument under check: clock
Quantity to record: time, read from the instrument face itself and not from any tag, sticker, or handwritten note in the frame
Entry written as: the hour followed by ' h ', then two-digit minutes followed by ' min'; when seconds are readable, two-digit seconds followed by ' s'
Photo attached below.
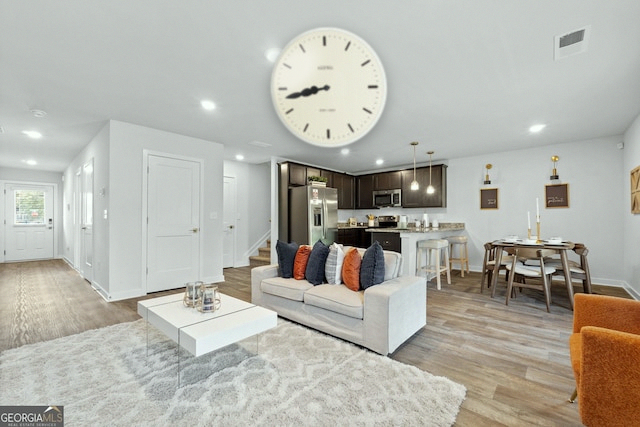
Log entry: 8 h 43 min
